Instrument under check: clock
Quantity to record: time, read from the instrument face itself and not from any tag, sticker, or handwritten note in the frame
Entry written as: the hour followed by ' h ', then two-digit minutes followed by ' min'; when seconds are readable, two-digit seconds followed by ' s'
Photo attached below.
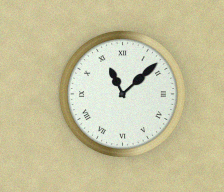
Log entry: 11 h 08 min
